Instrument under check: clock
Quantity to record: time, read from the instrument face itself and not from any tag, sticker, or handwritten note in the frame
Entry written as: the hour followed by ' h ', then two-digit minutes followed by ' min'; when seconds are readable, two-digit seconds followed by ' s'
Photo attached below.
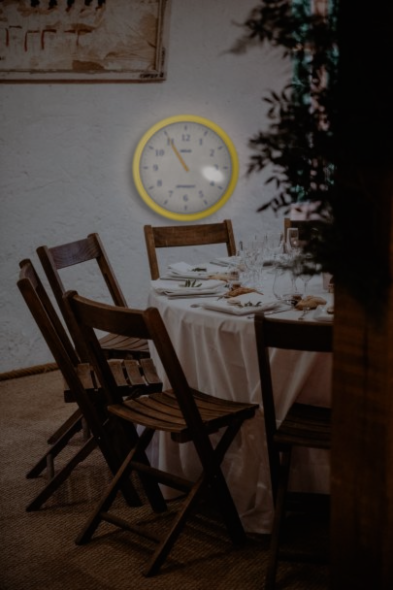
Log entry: 10 h 55 min
